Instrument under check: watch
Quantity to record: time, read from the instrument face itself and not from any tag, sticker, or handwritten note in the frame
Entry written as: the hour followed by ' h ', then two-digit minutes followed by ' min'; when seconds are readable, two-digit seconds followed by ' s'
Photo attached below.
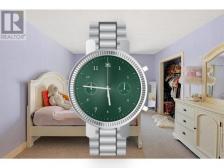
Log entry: 5 h 46 min
